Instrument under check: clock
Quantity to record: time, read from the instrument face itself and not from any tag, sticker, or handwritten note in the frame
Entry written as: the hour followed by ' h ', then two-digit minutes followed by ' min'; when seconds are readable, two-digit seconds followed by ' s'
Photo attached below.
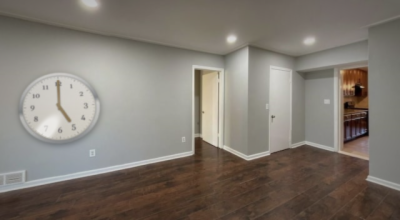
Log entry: 5 h 00 min
